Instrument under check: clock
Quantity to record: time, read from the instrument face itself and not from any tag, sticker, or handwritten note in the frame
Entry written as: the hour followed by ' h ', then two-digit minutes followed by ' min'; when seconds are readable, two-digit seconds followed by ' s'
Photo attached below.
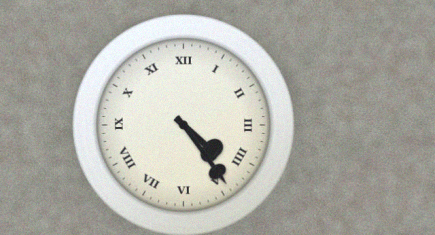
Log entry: 4 h 24 min
